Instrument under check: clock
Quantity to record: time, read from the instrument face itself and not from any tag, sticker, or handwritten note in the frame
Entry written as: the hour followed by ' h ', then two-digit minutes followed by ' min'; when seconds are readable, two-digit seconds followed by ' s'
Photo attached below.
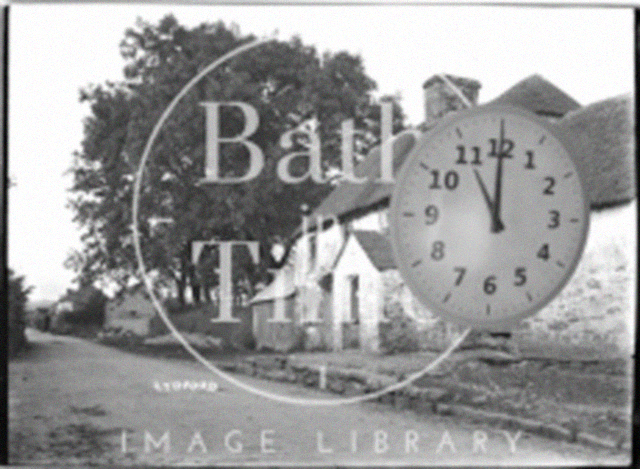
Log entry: 11 h 00 min
